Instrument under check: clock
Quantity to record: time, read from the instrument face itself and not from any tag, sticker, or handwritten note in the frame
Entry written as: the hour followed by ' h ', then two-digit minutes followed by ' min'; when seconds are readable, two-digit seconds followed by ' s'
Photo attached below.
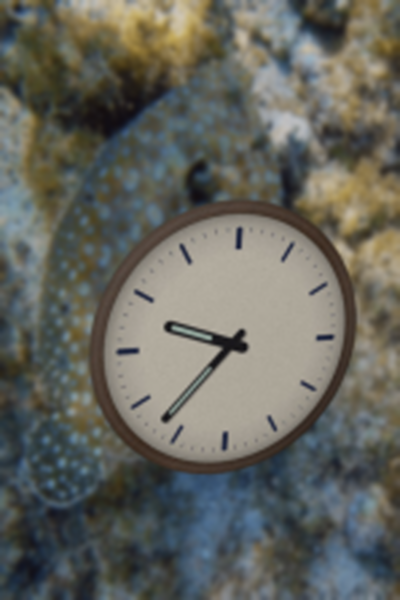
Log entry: 9 h 37 min
